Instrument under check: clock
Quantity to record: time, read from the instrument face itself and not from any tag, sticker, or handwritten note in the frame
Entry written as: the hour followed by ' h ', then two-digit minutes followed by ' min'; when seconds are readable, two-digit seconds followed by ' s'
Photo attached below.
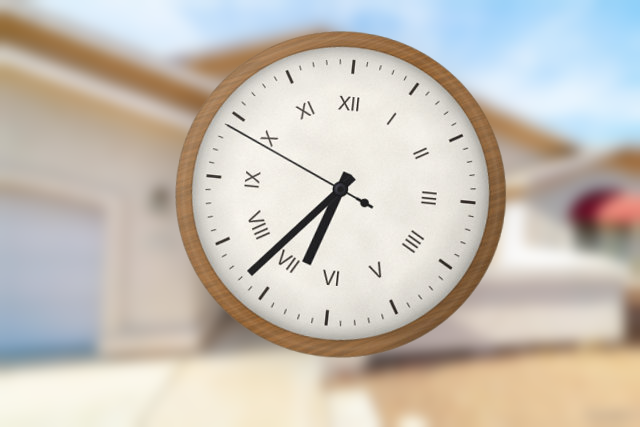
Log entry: 6 h 36 min 49 s
